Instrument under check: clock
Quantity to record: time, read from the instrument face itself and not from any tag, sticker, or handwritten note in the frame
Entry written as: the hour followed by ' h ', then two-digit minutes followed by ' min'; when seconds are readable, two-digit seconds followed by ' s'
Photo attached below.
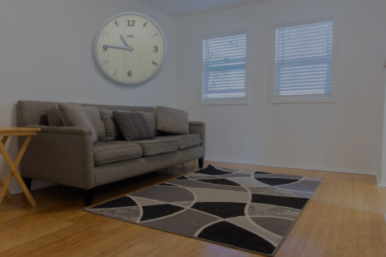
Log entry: 10 h 46 min
